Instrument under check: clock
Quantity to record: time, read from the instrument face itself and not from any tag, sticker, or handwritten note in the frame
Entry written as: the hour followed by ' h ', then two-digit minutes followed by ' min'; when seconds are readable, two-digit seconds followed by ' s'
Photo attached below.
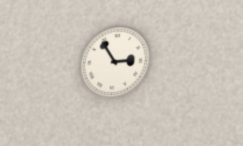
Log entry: 2 h 54 min
